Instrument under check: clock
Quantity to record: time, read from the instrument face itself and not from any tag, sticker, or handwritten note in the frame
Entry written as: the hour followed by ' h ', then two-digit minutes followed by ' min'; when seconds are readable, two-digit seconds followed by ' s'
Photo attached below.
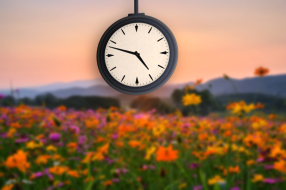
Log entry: 4 h 48 min
